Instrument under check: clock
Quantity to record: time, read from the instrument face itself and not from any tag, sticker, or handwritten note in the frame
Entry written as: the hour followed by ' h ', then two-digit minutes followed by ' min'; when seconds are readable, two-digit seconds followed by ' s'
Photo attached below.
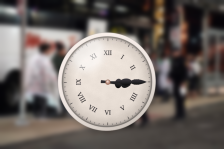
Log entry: 3 h 15 min
